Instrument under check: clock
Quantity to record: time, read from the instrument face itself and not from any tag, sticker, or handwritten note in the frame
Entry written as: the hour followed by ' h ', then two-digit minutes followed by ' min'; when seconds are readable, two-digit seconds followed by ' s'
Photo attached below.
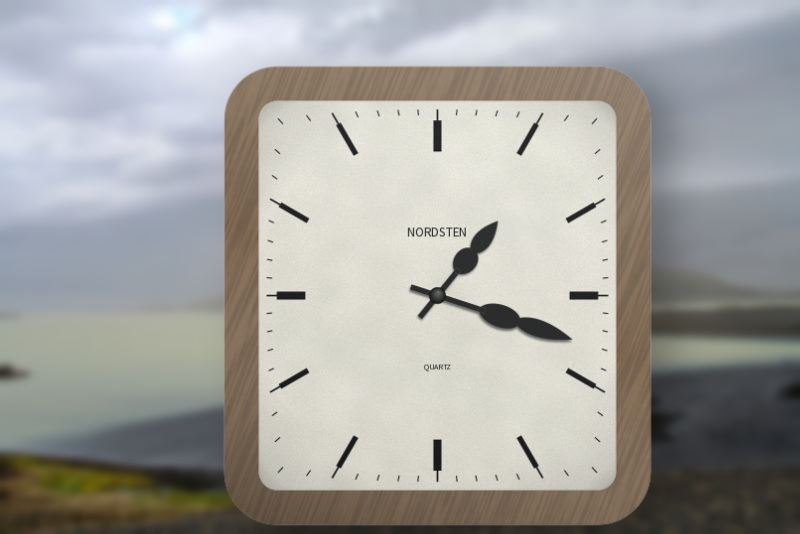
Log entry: 1 h 18 min
